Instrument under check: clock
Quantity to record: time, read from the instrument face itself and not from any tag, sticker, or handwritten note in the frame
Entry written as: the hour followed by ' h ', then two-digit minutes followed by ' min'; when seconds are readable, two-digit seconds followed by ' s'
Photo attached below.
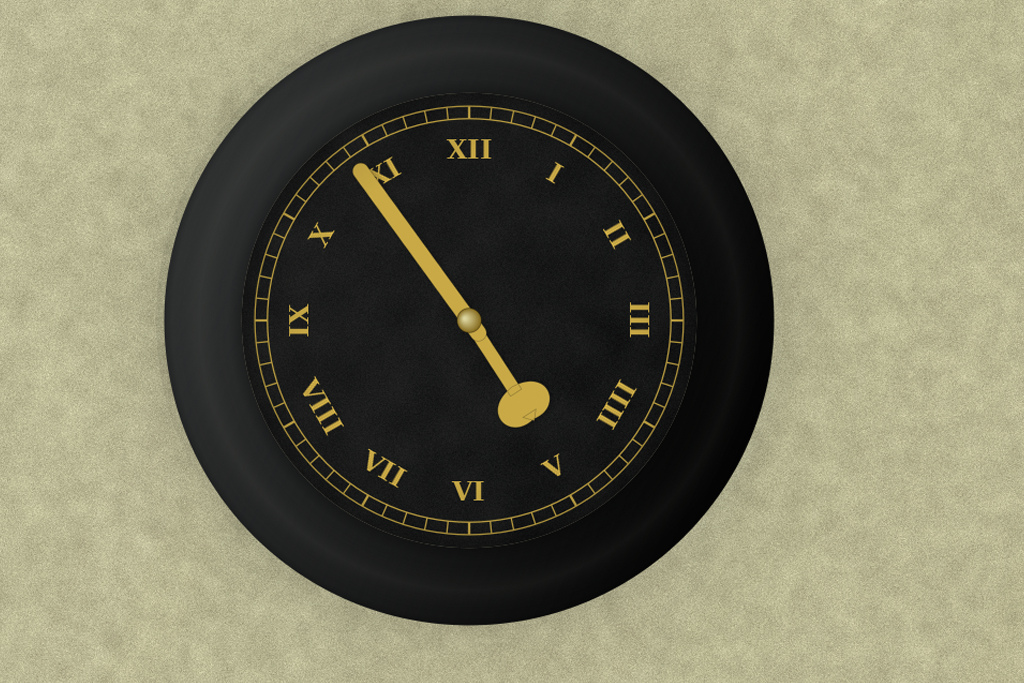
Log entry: 4 h 54 min
